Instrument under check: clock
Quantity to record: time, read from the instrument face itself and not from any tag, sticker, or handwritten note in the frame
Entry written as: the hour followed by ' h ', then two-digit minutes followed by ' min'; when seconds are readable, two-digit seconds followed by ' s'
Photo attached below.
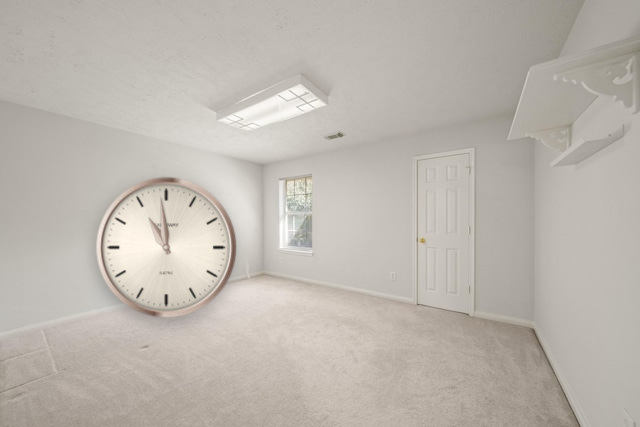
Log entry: 10 h 59 min
